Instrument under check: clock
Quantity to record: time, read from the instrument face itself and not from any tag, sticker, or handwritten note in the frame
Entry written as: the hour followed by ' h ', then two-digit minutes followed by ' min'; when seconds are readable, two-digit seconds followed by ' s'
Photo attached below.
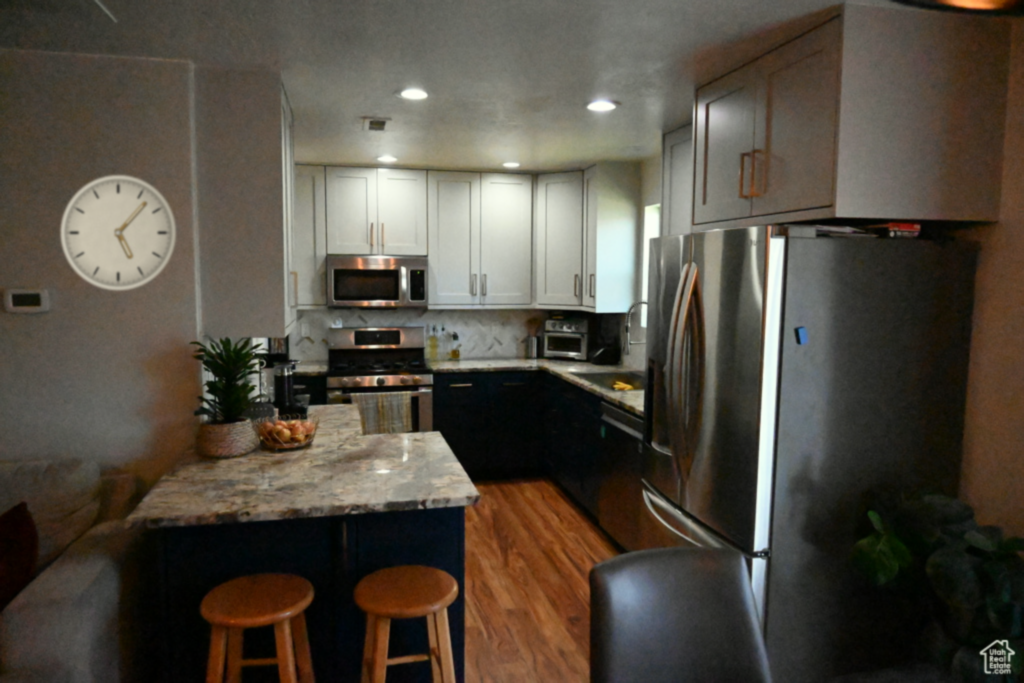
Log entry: 5 h 07 min
